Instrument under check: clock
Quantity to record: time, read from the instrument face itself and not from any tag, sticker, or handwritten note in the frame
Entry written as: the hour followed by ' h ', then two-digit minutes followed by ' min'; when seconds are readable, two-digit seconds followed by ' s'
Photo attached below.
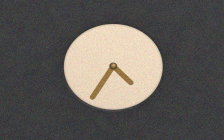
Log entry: 4 h 35 min
